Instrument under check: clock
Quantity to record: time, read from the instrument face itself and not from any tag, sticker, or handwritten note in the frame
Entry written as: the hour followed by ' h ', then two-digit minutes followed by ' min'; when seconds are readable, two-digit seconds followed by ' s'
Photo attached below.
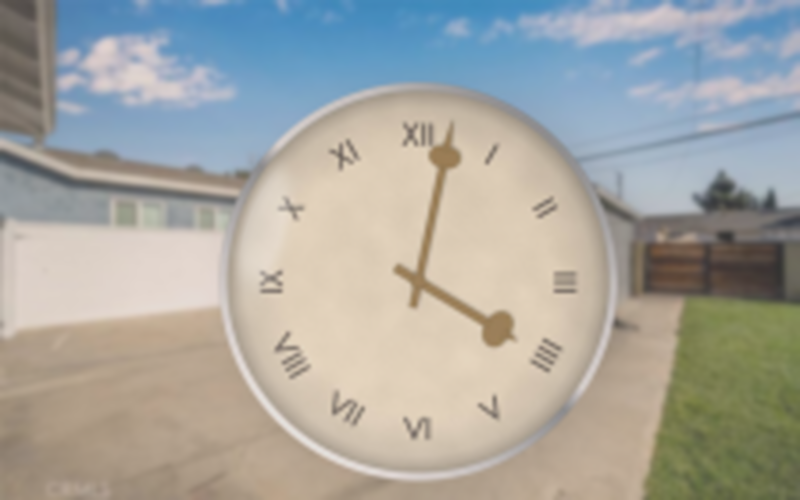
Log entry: 4 h 02 min
